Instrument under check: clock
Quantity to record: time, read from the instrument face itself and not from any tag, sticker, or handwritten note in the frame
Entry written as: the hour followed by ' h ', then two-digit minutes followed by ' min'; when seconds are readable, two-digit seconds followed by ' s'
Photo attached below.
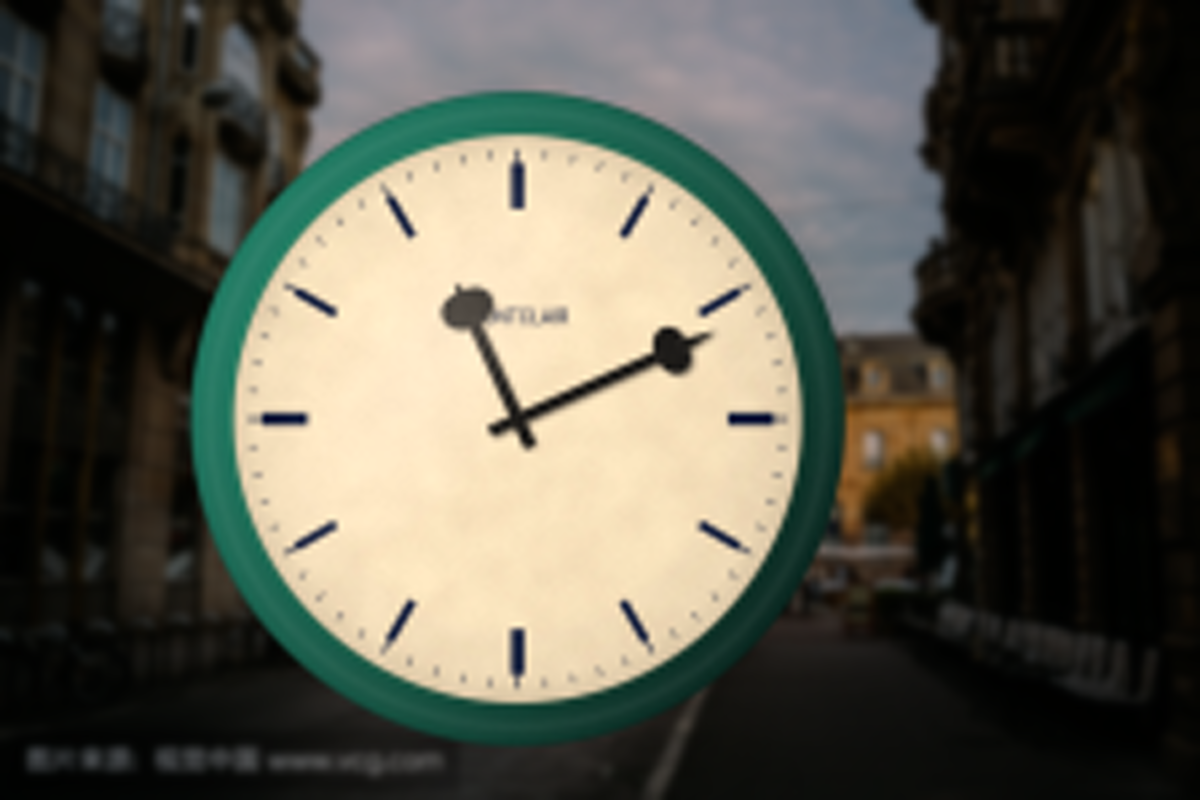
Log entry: 11 h 11 min
